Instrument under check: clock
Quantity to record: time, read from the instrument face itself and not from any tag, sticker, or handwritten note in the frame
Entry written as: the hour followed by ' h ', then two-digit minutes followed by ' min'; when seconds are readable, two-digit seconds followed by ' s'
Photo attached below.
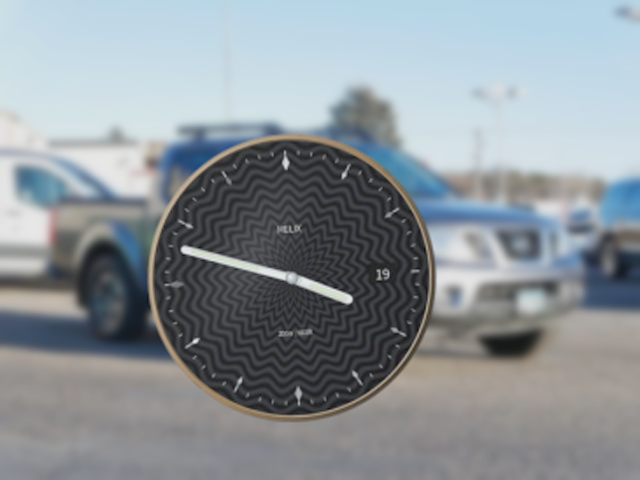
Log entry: 3 h 48 min
